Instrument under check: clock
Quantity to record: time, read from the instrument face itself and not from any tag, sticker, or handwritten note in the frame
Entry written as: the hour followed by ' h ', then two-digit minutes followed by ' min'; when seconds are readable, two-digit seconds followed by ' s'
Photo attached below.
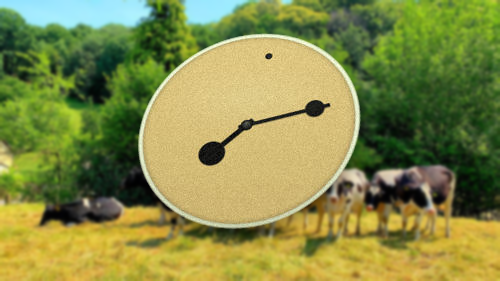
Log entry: 7 h 11 min
